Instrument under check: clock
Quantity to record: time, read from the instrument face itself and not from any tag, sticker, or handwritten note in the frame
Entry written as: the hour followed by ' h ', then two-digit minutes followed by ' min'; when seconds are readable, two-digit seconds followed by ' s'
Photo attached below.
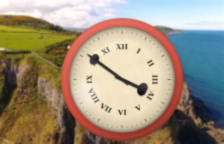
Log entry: 3 h 51 min
